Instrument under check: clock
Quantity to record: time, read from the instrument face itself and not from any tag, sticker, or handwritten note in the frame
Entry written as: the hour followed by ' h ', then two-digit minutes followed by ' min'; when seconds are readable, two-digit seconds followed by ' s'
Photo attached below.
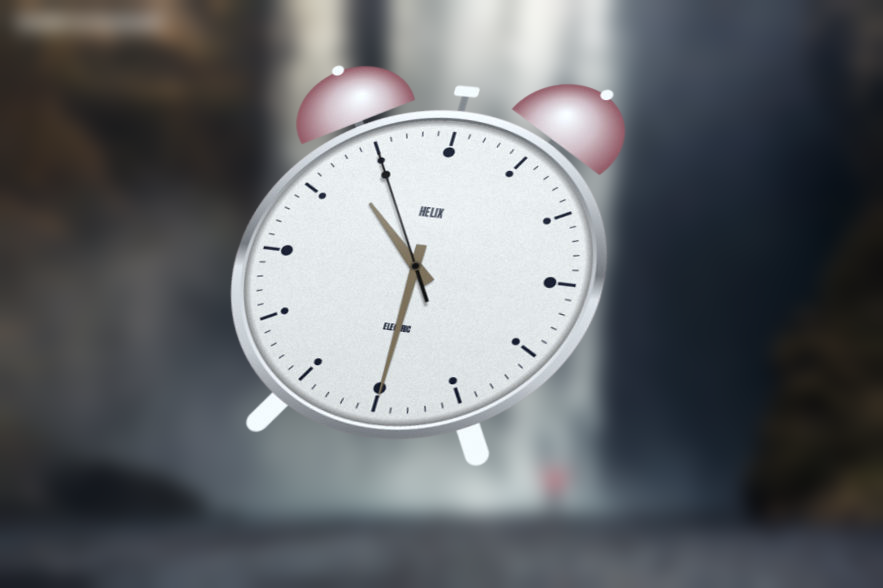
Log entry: 10 h 29 min 55 s
